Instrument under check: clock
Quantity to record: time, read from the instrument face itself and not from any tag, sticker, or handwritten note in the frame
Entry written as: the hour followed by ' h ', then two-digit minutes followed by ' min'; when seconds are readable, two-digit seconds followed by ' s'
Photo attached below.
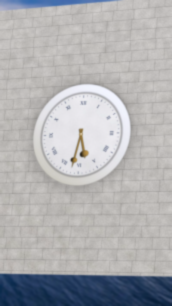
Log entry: 5 h 32 min
